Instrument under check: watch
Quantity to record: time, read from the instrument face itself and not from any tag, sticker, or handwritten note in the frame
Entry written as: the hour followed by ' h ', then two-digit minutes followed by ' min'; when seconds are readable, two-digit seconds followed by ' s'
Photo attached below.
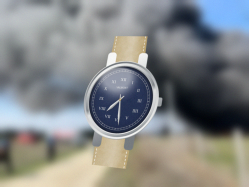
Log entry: 7 h 29 min
